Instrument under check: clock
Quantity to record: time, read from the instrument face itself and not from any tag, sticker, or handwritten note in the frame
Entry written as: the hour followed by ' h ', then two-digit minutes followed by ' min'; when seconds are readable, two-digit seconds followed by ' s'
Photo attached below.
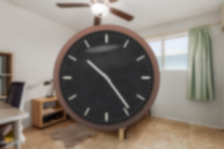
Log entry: 10 h 24 min
